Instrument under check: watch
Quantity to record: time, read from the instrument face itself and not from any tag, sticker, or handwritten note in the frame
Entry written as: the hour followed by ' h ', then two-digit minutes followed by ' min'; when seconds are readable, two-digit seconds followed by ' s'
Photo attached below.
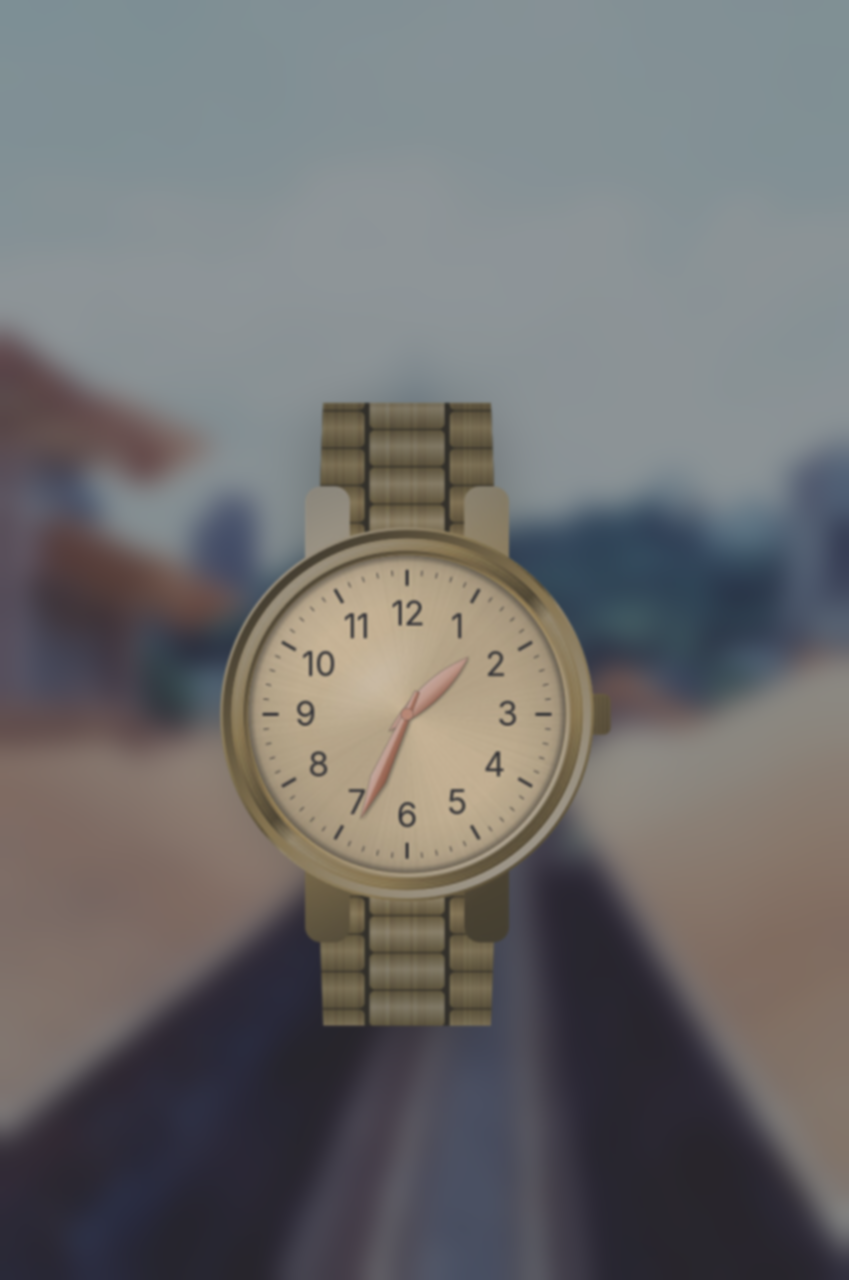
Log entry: 1 h 34 min
